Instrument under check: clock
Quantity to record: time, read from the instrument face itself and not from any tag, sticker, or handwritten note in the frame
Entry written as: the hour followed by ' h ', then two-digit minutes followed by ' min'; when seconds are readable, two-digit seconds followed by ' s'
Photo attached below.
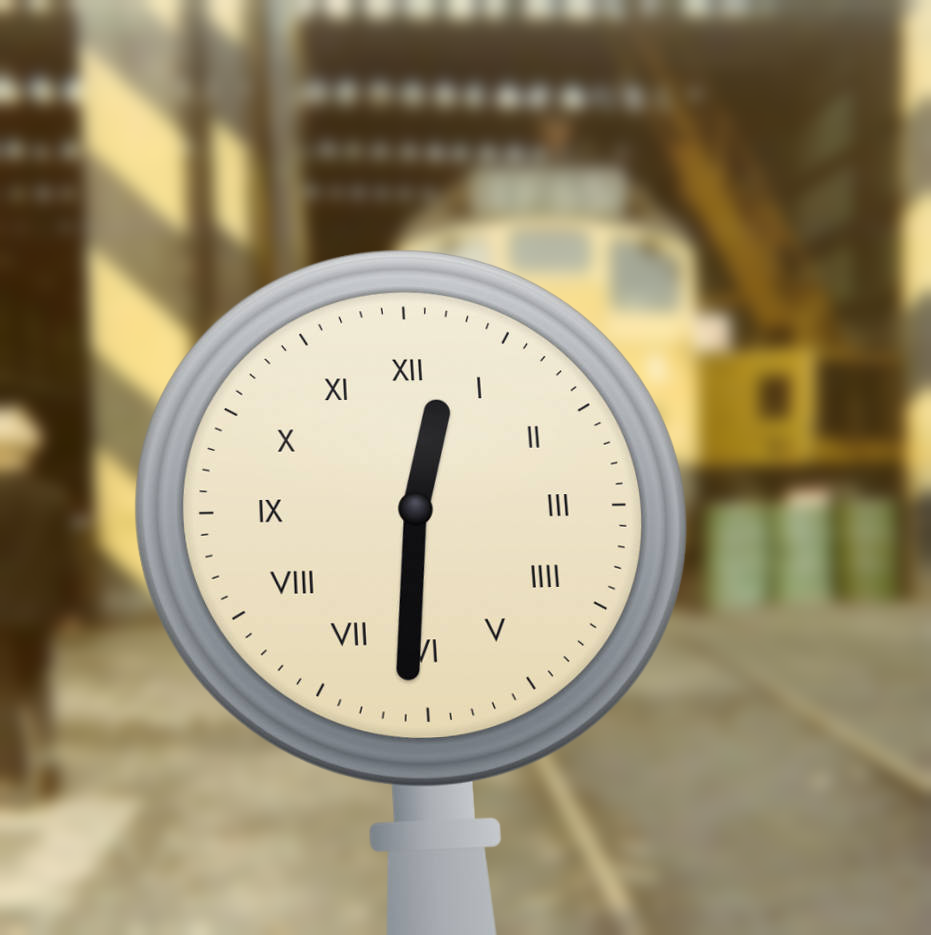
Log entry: 12 h 31 min
